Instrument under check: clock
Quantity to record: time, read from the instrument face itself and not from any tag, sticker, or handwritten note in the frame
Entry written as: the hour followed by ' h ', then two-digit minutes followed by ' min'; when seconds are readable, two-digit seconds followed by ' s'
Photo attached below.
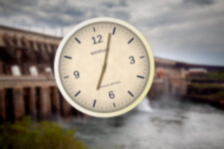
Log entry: 7 h 04 min
